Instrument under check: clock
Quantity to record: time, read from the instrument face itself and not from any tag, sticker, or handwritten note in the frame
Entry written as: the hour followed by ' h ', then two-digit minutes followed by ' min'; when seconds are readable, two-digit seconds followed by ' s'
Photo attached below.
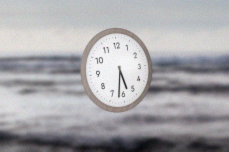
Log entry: 5 h 32 min
